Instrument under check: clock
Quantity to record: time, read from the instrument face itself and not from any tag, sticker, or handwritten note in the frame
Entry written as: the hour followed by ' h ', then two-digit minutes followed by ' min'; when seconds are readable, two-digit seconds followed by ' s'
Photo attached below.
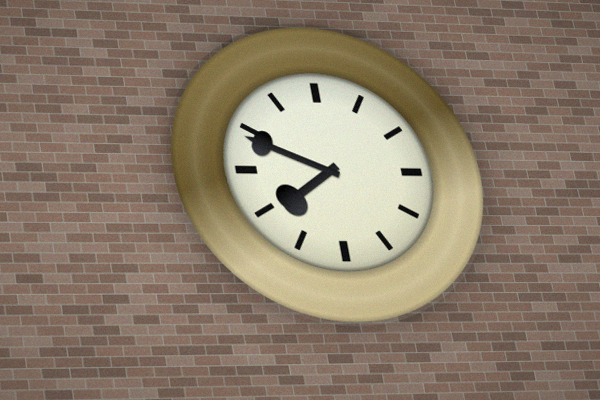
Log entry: 7 h 49 min
